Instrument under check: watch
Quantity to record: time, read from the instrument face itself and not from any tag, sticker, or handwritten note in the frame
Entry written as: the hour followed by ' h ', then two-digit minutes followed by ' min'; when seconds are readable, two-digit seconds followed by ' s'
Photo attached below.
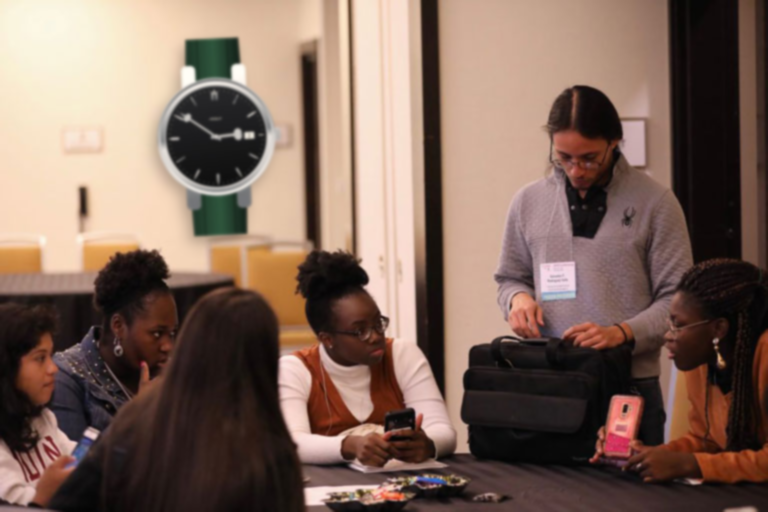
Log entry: 2 h 51 min
